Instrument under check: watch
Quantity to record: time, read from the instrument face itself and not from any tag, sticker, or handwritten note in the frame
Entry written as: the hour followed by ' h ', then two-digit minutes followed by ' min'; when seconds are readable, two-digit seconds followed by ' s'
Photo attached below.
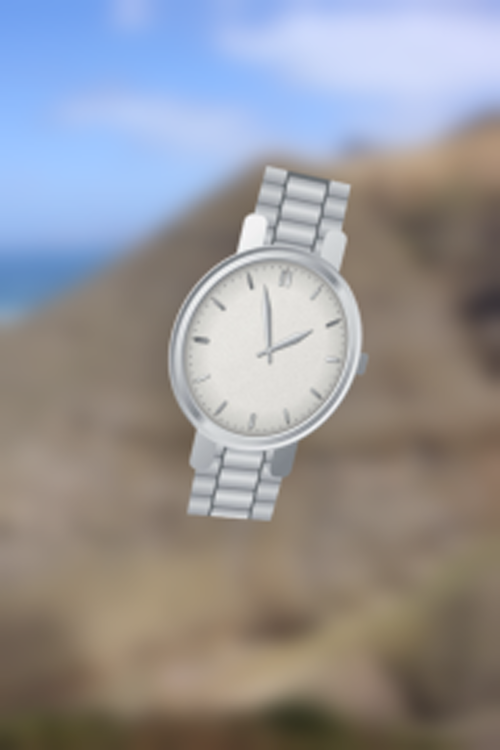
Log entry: 1 h 57 min
